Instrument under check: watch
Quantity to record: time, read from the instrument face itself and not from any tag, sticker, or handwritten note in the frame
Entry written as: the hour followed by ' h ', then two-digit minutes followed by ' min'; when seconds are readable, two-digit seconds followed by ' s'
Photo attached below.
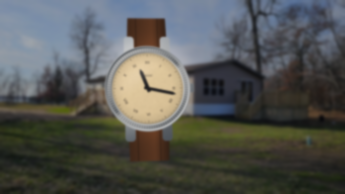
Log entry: 11 h 17 min
